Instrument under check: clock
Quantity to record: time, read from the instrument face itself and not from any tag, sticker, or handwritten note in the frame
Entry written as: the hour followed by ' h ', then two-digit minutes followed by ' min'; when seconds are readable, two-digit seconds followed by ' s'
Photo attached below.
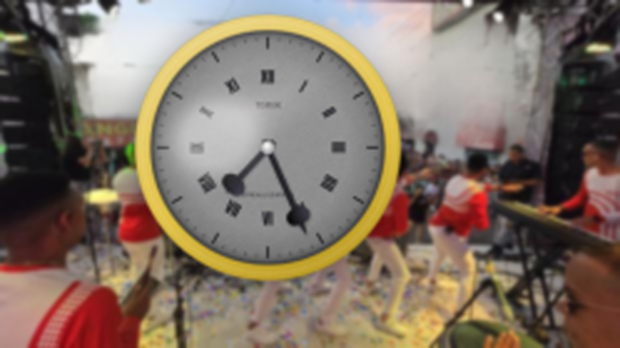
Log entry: 7 h 26 min
